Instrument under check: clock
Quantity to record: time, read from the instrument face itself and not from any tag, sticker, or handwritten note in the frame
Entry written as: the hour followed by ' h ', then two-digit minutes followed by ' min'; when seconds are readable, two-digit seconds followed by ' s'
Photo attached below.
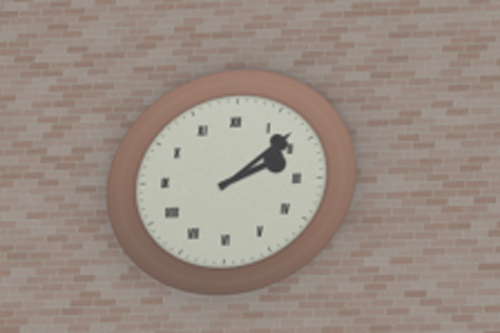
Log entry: 2 h 08 min
